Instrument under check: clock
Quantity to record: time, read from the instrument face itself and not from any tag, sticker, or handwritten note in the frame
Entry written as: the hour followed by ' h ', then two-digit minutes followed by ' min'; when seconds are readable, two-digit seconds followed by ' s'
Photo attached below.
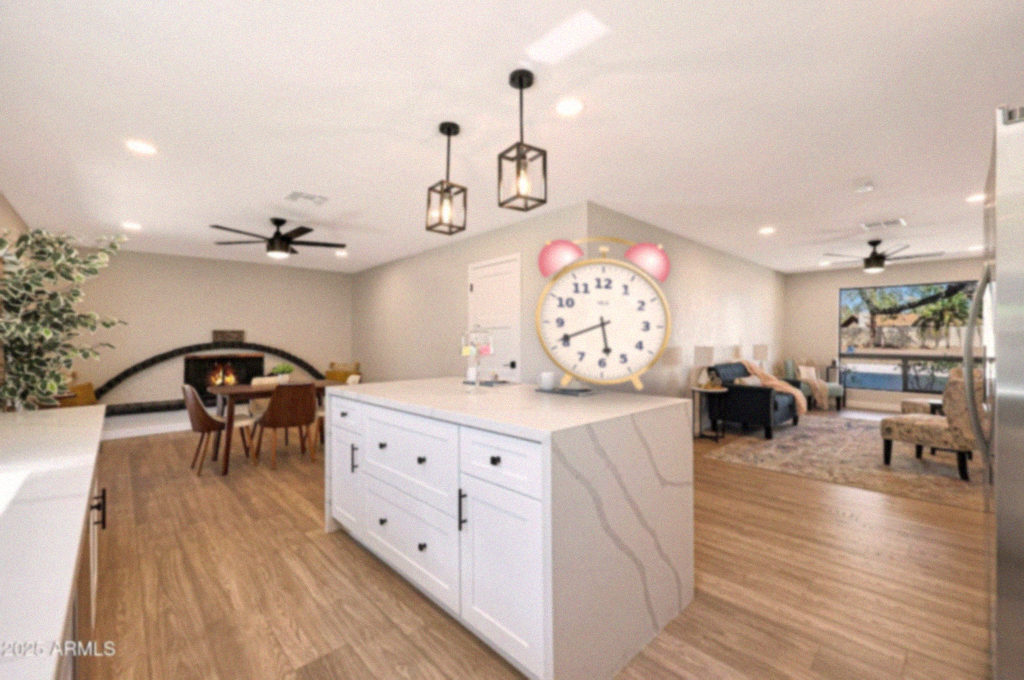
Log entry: 5 h 41 min
